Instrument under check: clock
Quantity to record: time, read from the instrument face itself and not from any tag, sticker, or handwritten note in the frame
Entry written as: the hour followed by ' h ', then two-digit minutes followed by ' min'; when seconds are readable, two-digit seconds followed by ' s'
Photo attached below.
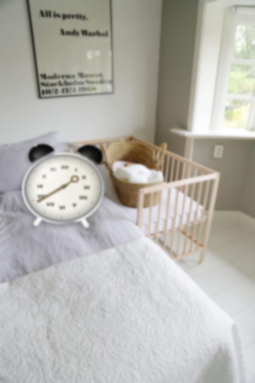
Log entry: 1 h 39 min
